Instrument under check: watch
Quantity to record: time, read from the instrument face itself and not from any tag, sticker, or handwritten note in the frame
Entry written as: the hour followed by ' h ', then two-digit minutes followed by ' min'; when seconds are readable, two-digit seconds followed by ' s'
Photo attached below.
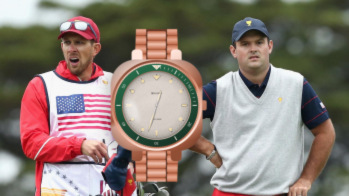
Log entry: 12 h 33 min
